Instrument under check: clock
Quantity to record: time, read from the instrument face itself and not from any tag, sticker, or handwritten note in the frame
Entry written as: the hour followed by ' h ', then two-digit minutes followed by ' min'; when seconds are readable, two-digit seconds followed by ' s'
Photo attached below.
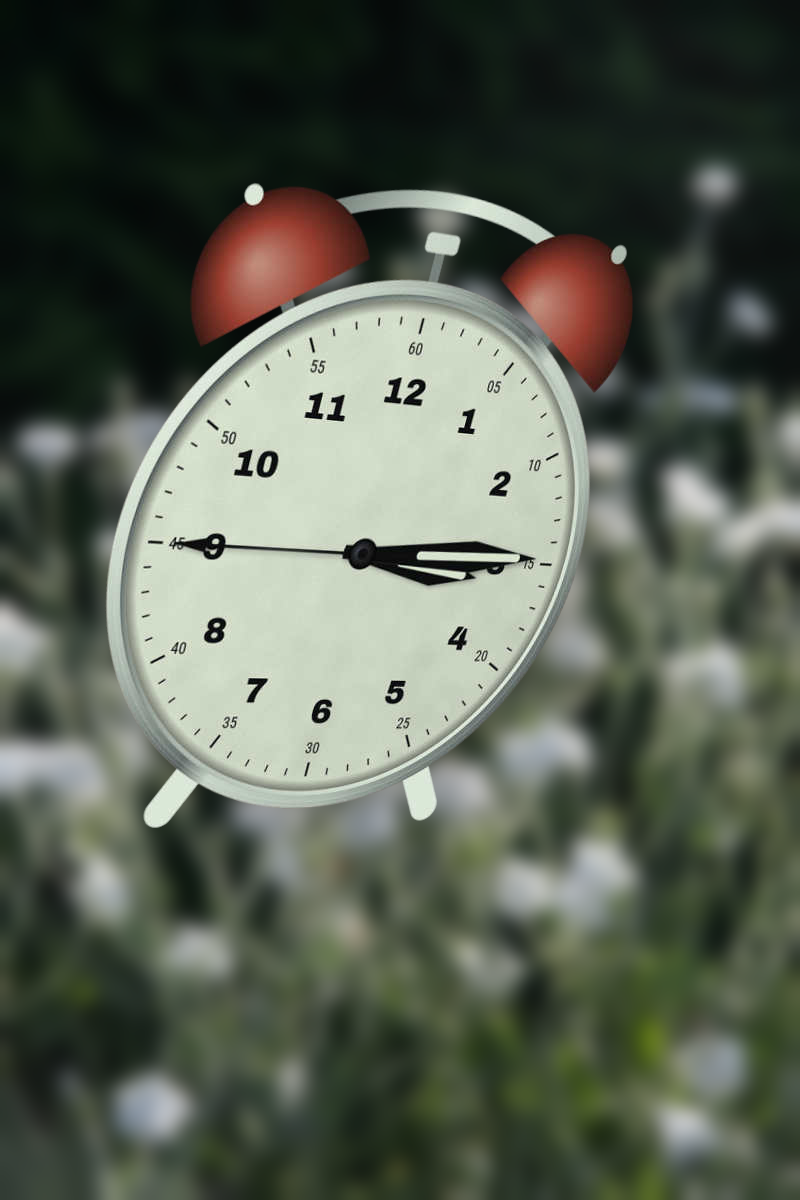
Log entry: 3 h 14 min 45 s
